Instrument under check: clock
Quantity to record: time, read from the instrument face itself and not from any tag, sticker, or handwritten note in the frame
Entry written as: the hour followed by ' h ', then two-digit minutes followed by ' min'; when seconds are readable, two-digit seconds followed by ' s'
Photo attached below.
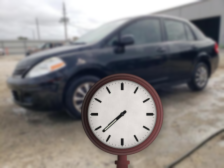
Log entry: 7 h 38 min
